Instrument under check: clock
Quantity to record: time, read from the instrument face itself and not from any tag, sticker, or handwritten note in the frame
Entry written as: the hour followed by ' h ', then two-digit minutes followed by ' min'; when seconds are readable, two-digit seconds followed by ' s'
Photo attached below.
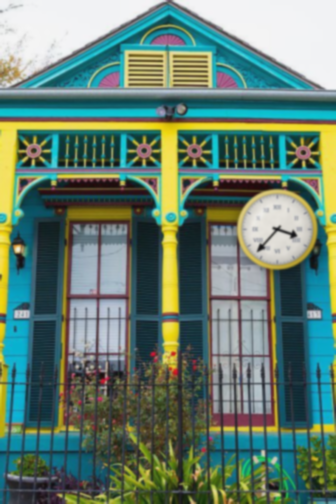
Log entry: 3 h 37 min
